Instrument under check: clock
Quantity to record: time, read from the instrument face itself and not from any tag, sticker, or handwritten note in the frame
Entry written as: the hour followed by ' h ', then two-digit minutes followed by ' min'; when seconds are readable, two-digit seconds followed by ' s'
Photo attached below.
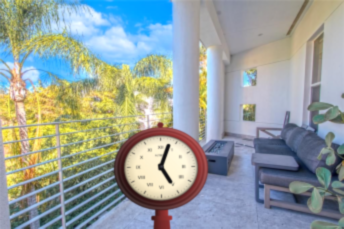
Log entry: 5 h 03 min
